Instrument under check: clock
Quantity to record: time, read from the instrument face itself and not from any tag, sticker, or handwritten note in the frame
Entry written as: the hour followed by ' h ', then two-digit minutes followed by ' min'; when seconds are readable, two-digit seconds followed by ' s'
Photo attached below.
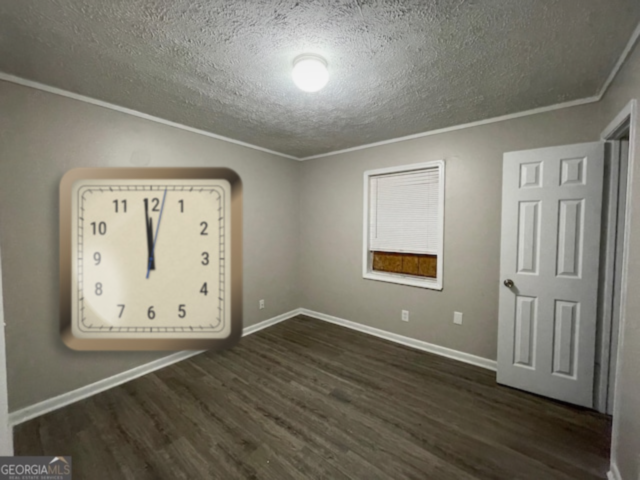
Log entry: 11 h 59 min 02 s
